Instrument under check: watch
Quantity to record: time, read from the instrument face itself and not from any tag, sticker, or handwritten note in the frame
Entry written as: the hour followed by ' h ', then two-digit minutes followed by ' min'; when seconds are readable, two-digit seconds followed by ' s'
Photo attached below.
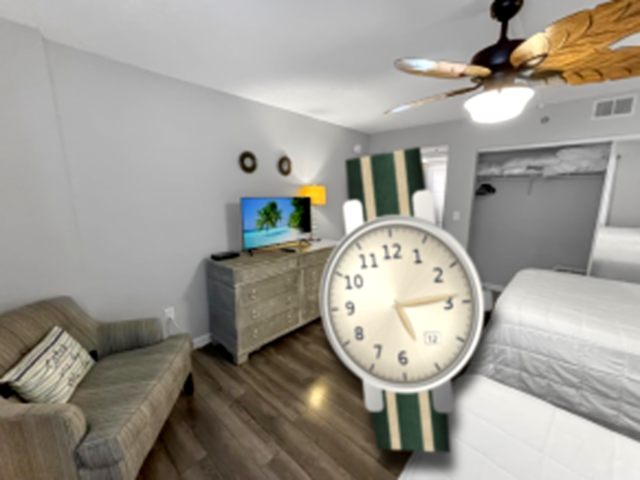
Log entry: 5 h 14 min
